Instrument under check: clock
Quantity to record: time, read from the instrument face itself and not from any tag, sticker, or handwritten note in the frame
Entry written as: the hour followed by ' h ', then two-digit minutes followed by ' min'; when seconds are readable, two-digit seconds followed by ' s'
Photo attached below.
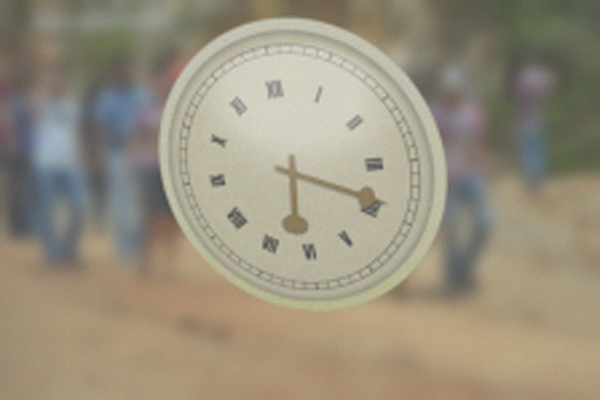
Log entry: 6 h 19 min
